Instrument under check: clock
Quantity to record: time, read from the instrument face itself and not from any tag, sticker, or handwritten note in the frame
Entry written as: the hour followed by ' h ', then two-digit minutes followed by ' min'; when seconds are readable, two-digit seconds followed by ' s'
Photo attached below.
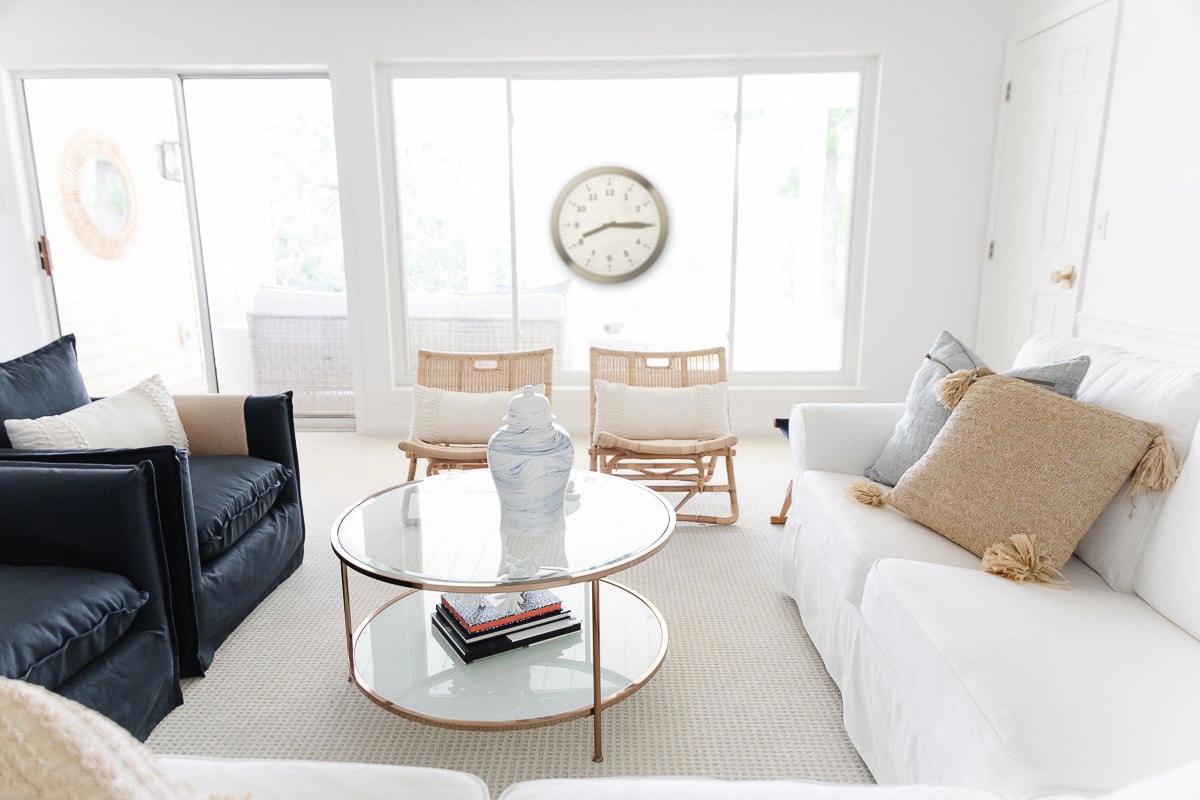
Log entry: 8 h 15 min
